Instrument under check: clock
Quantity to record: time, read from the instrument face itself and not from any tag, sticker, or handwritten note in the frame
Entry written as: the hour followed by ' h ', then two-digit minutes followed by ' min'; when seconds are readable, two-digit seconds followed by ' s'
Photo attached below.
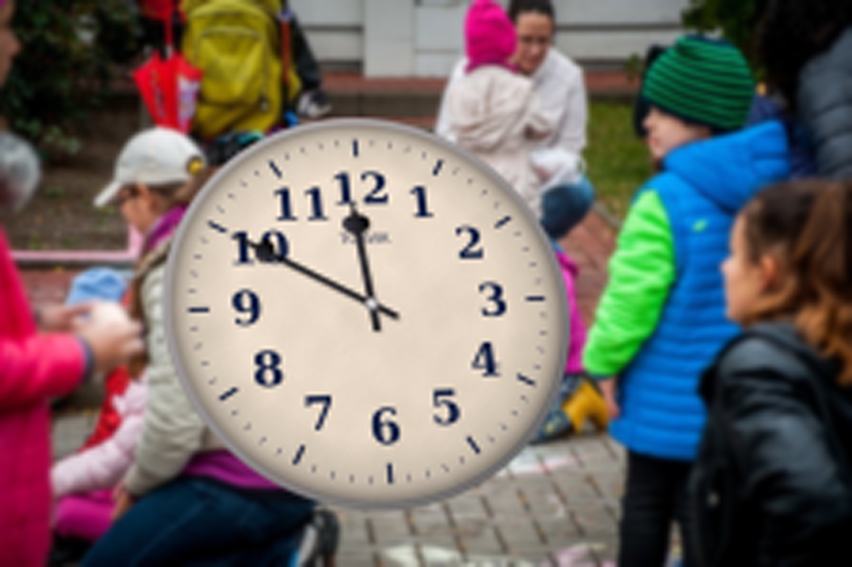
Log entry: 11 h 50 min
